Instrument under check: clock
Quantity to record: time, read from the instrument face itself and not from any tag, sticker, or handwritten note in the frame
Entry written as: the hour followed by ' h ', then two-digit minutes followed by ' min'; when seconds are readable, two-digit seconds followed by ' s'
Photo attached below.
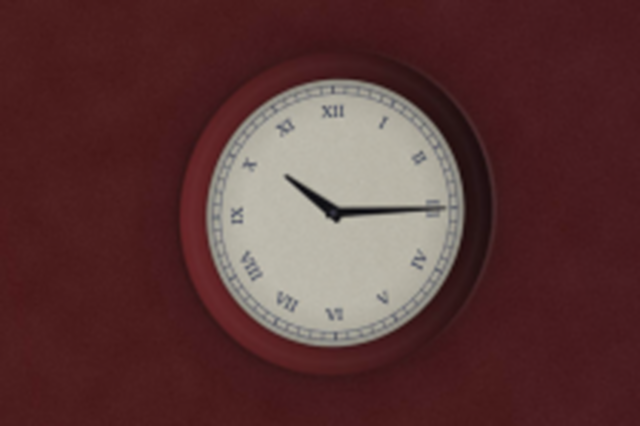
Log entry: 10 h 15 min
